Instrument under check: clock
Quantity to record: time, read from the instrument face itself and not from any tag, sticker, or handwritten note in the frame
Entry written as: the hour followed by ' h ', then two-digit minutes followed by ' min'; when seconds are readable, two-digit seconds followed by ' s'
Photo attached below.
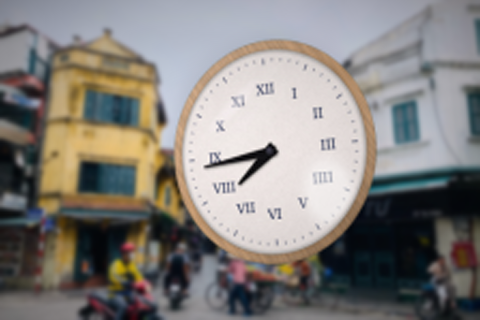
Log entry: 7 h 44 min
